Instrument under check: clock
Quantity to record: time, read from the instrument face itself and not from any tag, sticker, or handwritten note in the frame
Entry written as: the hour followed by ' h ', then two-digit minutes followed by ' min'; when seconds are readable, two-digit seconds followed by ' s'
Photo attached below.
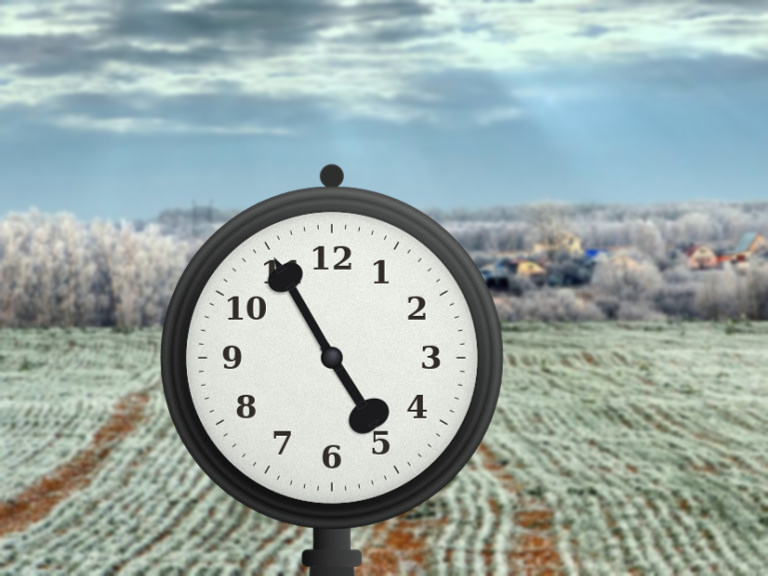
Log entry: 4 h 55 min
